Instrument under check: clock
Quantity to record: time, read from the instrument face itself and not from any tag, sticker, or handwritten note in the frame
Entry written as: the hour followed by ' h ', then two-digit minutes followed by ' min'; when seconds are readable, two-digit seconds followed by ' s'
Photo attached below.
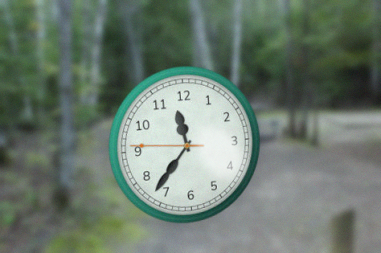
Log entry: 11 h 36 min 46 s
